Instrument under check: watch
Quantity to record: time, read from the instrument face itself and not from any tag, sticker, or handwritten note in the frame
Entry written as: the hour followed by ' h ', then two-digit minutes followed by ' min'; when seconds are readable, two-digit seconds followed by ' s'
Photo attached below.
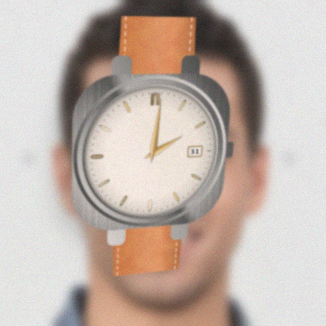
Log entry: 2 h 01 min
